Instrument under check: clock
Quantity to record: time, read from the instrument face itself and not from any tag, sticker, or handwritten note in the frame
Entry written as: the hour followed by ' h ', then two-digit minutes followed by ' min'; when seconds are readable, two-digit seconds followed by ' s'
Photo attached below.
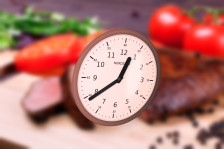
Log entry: 12 h 39 min
